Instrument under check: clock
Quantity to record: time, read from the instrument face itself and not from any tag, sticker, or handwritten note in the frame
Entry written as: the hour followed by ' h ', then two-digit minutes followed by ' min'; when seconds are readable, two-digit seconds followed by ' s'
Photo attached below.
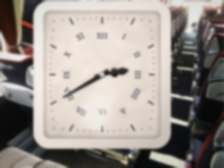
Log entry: 2 h 40 min
